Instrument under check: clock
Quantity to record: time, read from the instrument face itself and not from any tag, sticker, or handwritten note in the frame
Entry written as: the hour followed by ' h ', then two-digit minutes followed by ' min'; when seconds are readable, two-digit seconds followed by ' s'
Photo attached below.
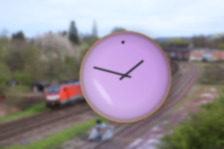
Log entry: 1 h 48 min
